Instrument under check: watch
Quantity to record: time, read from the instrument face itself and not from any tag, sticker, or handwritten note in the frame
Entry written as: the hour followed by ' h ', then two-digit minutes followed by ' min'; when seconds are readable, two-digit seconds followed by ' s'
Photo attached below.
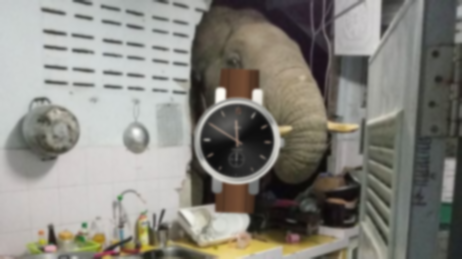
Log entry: 11 h 50 min
